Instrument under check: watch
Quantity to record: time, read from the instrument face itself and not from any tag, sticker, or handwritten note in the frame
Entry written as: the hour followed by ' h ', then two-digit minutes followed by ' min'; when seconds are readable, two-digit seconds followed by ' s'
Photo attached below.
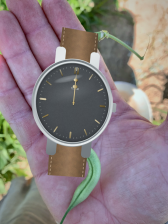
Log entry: 12 h 00 min
